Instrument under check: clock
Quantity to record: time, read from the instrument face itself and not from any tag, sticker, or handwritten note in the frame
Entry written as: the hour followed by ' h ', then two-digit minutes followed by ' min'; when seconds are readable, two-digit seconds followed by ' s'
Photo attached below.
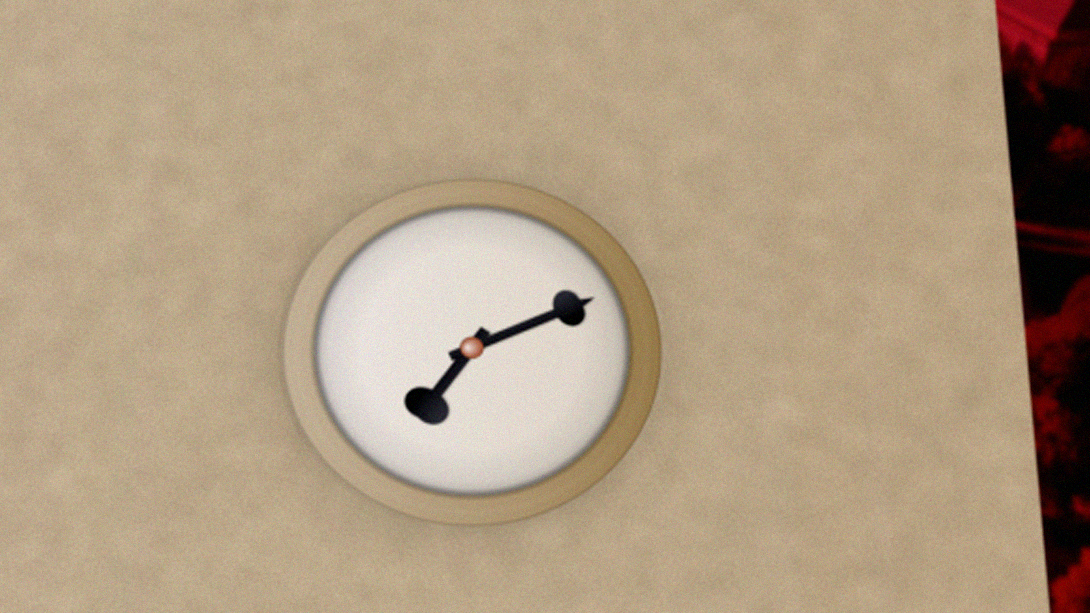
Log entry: 7 h 11 min
